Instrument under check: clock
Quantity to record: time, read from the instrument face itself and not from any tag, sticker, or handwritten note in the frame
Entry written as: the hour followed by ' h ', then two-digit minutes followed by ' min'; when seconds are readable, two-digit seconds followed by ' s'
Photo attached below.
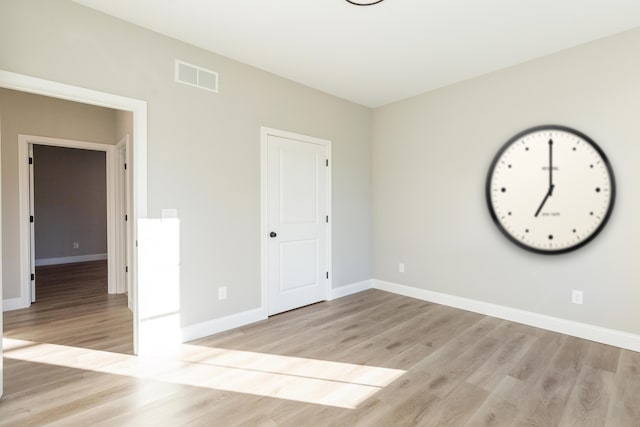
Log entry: 7 h 00 min
